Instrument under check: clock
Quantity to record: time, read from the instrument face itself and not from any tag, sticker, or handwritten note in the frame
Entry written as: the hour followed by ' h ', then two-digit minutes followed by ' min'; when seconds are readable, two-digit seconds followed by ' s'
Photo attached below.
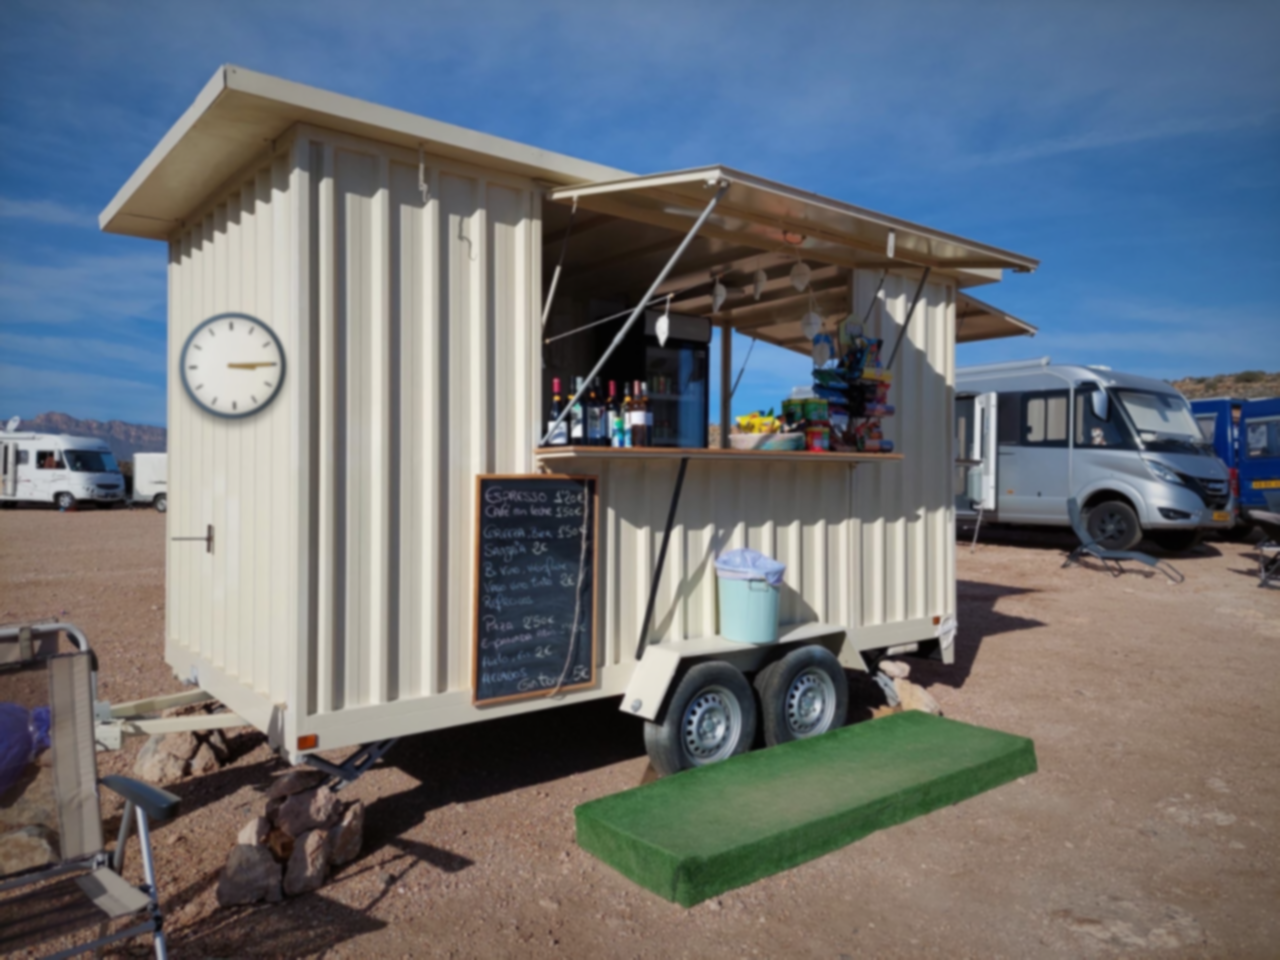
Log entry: 3 h 15 min
